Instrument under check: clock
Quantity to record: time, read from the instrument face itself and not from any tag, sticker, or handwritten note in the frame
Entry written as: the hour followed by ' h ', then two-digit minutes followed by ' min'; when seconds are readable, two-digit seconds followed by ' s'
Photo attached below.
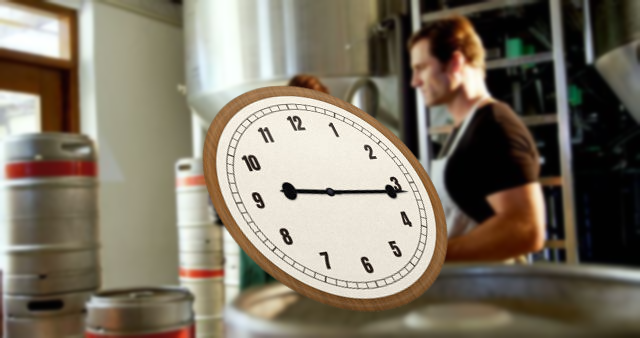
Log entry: 9 h 16 min
